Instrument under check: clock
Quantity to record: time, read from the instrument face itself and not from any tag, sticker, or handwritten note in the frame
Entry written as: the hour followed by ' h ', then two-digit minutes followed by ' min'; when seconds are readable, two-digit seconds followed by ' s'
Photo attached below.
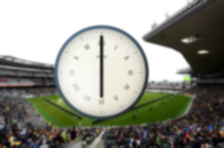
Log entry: 6 h 00 min
